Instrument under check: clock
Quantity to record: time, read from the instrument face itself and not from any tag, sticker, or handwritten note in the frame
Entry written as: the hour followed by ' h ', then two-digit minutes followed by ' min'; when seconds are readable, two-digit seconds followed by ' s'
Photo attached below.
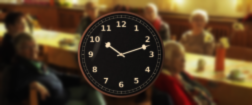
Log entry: 10 h 12 min
